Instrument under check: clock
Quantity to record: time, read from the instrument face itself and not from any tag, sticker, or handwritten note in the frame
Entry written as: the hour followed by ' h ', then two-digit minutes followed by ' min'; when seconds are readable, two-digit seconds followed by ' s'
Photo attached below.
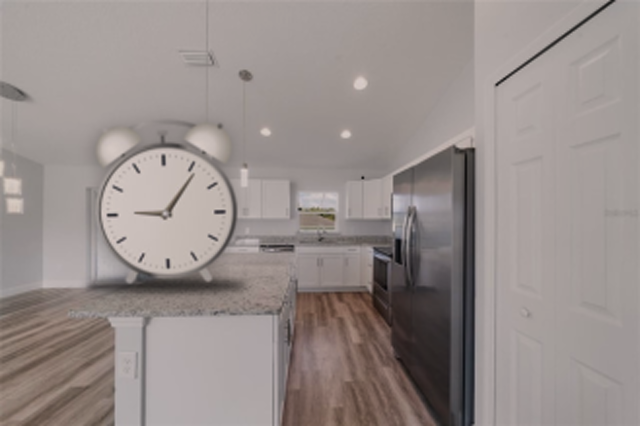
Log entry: 9 h 06 min
